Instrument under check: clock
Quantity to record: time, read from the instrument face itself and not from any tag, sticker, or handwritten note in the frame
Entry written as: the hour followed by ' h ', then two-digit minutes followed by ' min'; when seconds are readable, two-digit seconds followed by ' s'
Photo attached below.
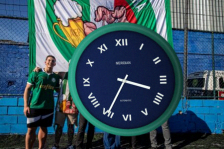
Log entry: 3 h 35 min
